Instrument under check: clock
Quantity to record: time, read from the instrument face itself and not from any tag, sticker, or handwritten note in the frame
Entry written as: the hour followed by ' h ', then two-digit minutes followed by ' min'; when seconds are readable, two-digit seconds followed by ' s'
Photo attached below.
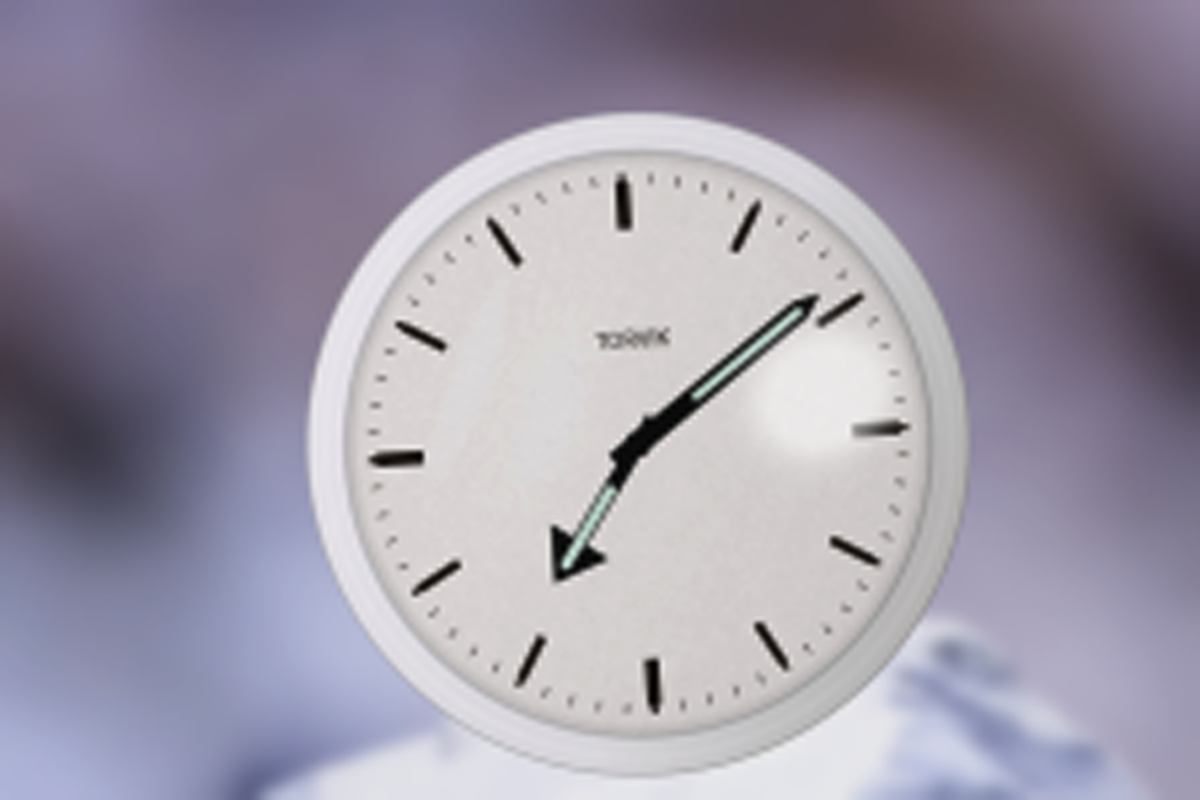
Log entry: 7 h 09 min
